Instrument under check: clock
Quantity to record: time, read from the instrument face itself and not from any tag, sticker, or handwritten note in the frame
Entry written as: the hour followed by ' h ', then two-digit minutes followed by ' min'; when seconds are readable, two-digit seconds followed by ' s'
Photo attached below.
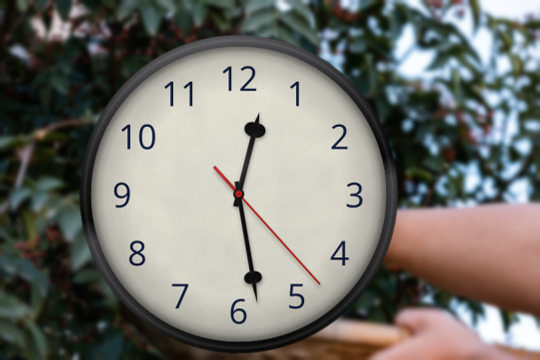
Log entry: 12 h 28 min 23 s
